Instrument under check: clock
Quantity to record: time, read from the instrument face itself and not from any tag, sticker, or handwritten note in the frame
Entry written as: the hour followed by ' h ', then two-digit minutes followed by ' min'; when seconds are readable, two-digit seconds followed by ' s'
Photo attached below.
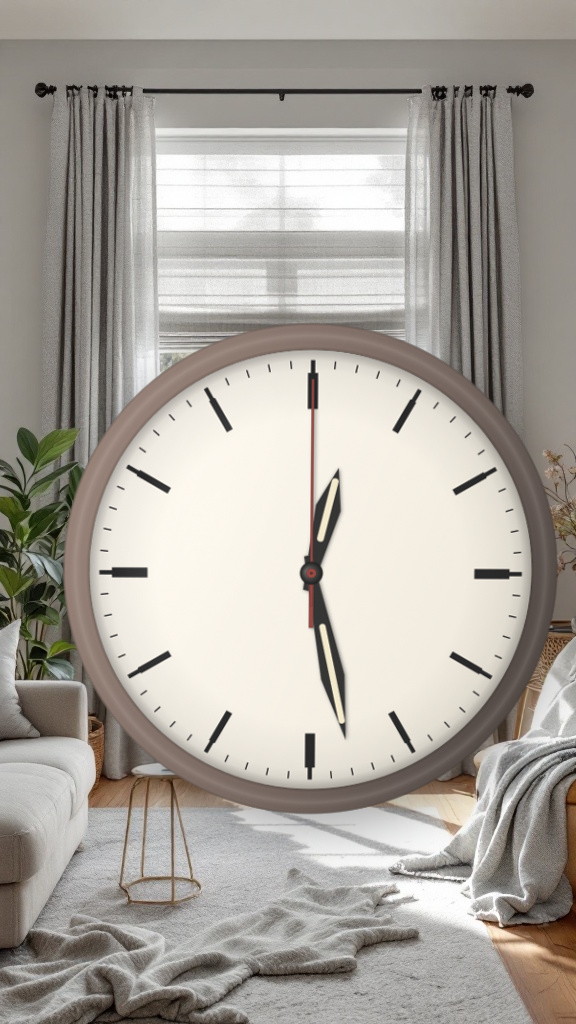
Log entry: 12 h 28 min 00 s
